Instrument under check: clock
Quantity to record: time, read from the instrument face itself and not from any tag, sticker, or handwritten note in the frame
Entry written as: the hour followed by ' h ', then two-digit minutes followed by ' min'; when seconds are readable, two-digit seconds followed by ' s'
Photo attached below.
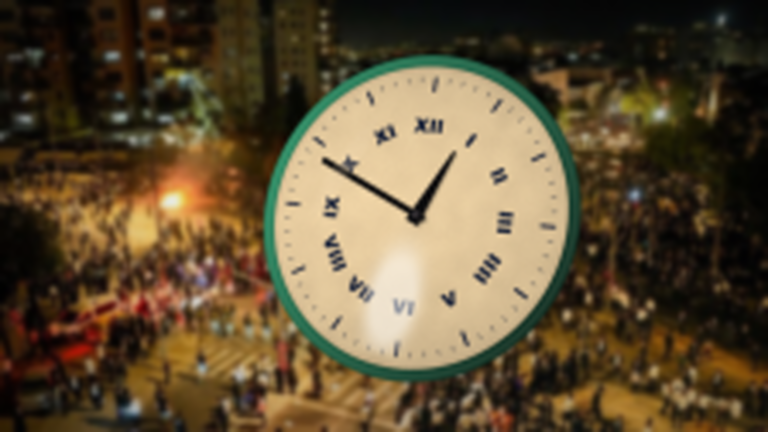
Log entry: 12 h 49 min
